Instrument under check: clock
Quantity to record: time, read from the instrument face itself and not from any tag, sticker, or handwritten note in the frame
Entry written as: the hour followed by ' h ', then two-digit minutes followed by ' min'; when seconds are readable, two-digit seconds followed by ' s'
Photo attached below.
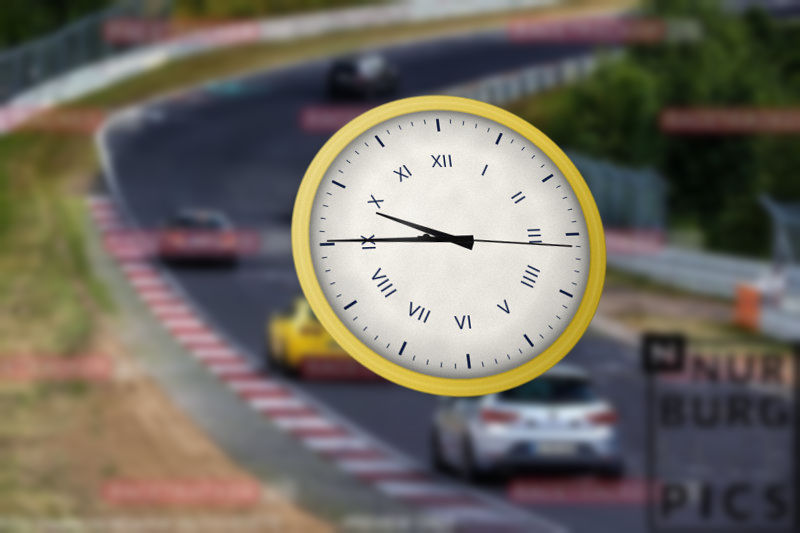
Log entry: 9 h 45 min 16 s
